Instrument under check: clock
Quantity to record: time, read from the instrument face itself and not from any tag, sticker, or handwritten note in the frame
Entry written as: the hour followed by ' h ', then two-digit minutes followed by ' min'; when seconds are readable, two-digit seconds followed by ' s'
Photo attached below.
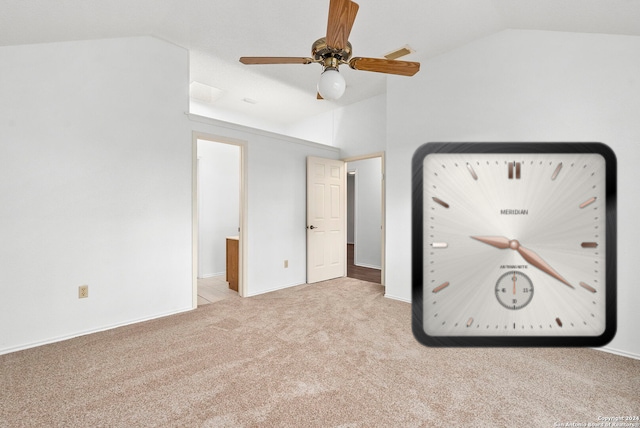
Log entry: 9 h 21 min
